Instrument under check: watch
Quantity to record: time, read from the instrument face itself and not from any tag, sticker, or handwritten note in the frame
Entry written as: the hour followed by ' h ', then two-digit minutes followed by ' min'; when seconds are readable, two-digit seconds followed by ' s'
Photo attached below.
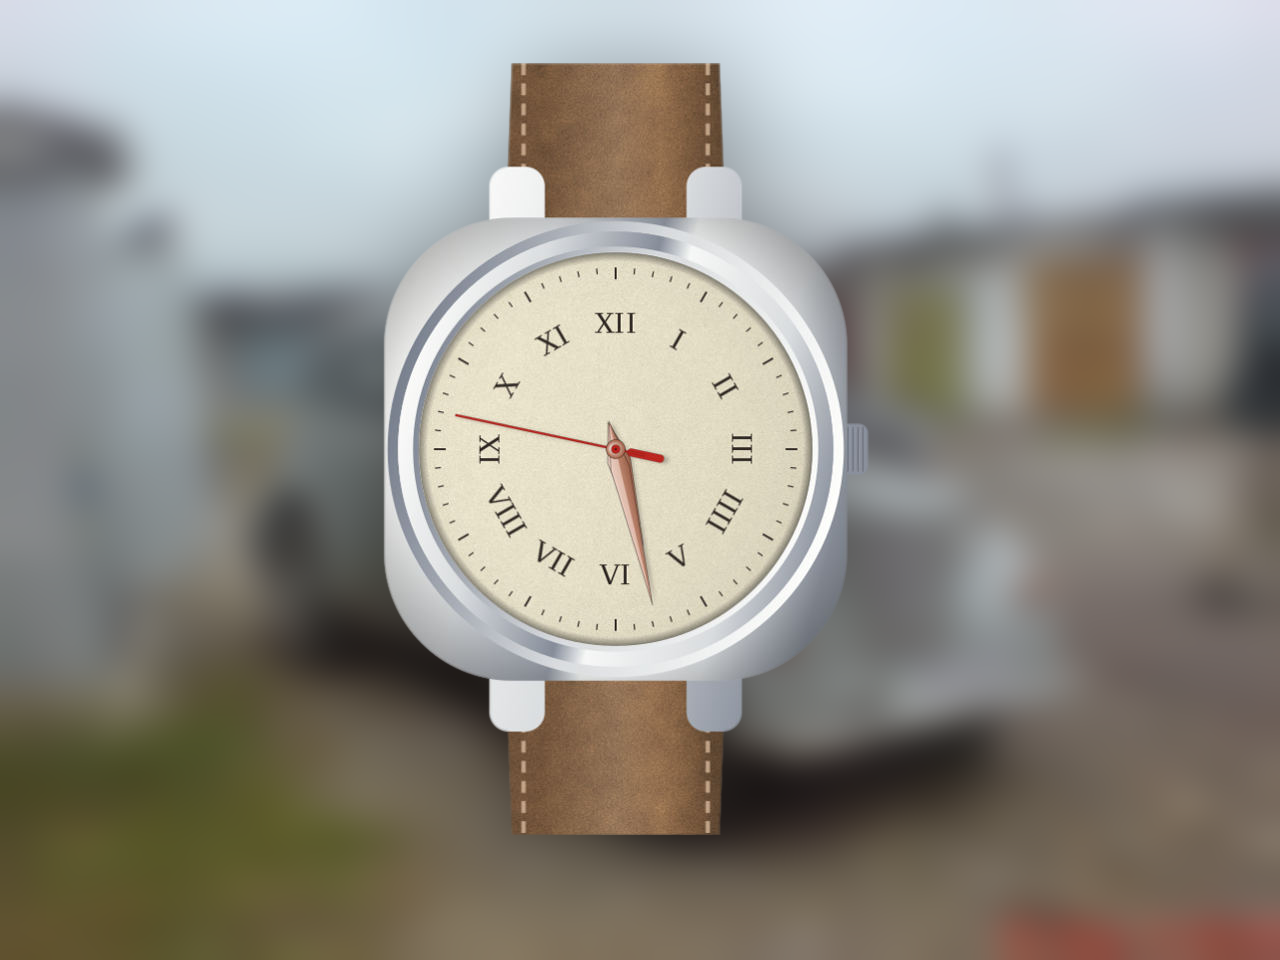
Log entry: 5 h 27 min 47 s
